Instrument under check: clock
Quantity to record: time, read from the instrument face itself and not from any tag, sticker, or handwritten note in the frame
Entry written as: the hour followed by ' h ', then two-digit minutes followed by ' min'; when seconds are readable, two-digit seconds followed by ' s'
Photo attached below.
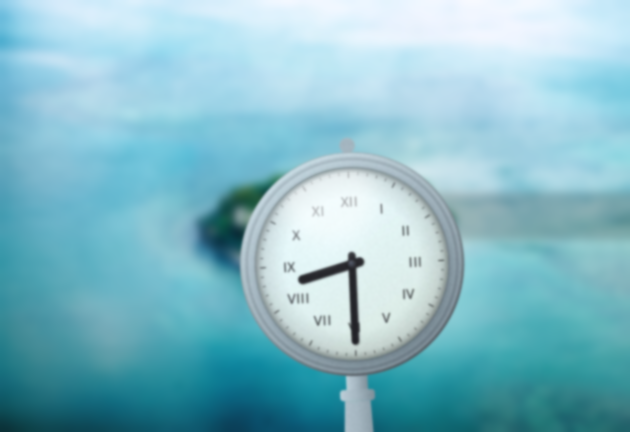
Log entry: 8 h 30 min
